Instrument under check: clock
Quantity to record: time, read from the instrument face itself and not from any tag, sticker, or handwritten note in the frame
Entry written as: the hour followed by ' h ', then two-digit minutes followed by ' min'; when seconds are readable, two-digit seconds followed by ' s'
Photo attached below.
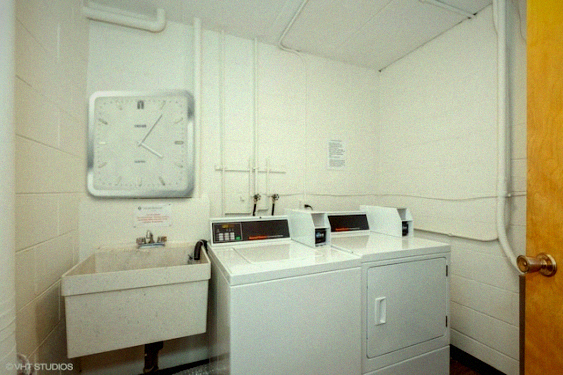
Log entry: 4 h 06 min
